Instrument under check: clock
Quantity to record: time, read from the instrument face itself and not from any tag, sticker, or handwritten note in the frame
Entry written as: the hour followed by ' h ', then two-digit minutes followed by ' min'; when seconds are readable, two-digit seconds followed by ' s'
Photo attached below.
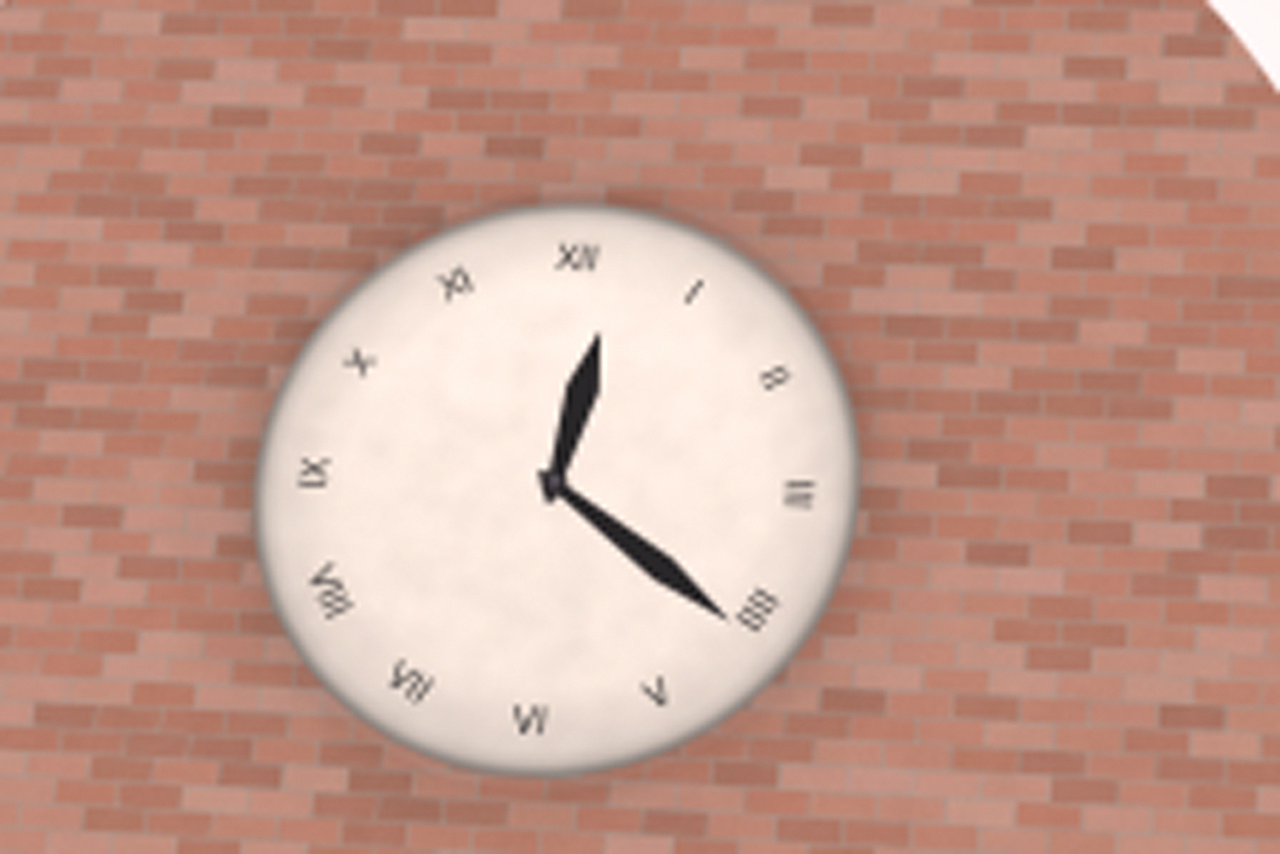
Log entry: 12 h 21 min
